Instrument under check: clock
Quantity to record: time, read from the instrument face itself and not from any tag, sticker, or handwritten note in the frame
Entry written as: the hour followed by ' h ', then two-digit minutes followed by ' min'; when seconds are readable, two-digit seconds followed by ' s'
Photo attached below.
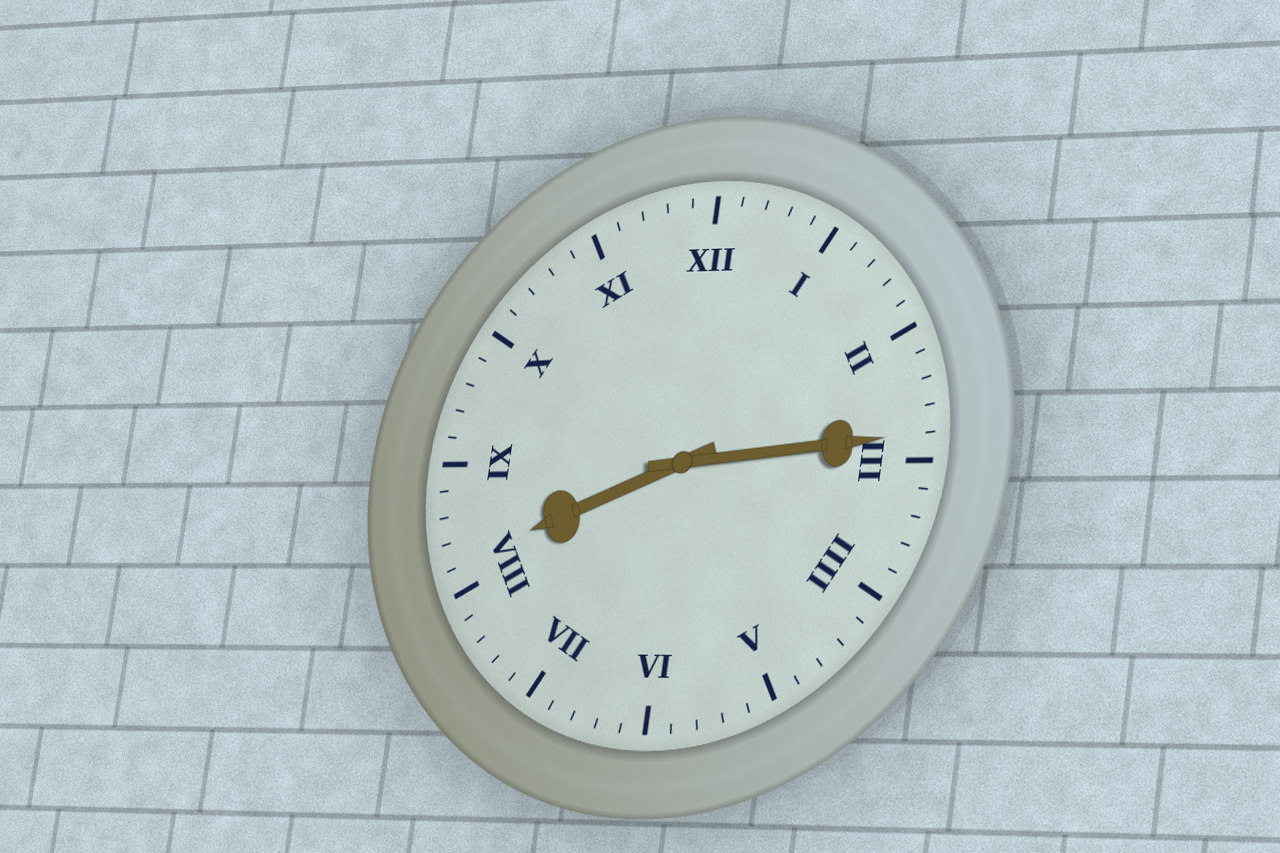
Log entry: 8 h 14 min
